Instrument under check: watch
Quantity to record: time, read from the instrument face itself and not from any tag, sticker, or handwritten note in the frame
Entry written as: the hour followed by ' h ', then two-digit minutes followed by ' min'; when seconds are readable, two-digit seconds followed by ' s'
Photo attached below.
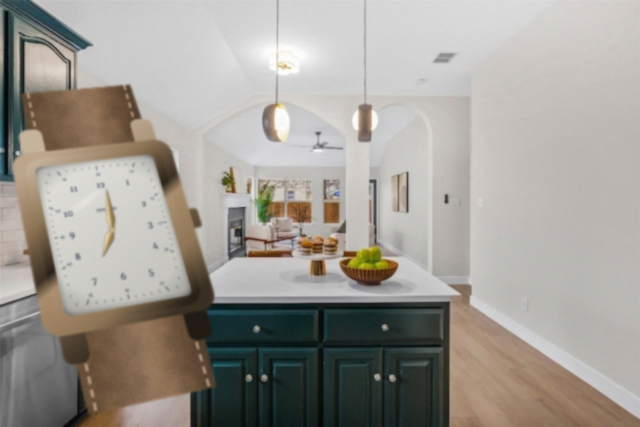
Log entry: 7 h 01 min
